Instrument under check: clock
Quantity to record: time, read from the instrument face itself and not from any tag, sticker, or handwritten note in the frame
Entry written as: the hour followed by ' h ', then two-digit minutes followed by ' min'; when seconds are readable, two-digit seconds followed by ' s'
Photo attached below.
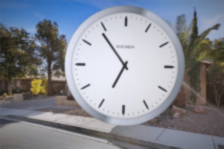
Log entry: 6 h 54 min
